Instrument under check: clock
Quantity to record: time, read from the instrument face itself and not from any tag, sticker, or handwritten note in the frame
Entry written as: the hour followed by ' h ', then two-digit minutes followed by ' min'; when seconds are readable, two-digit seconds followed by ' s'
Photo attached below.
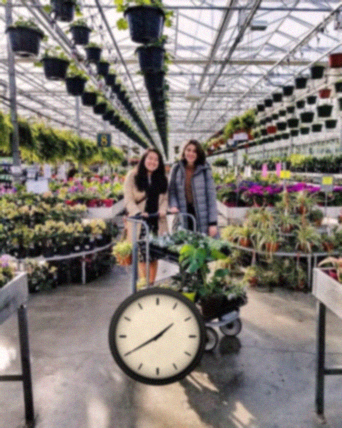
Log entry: 1 h 40 min
